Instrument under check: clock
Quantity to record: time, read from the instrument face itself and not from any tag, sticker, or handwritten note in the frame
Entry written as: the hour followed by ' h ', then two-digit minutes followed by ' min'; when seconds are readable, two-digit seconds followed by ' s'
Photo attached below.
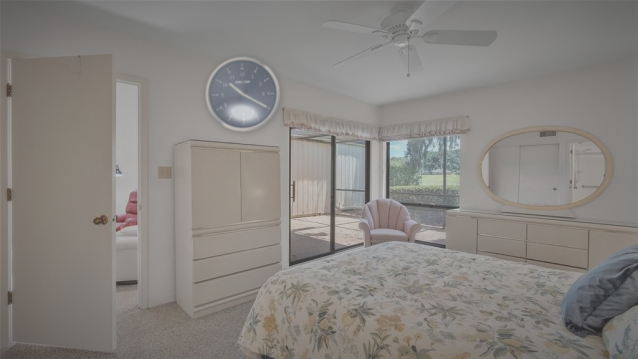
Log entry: 10 h 20 min
